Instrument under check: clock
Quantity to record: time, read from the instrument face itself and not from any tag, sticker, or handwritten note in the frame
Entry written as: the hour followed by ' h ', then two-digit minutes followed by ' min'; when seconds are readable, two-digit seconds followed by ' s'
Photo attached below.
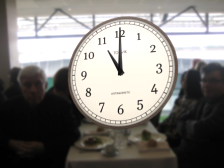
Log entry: 11 h 00 min
